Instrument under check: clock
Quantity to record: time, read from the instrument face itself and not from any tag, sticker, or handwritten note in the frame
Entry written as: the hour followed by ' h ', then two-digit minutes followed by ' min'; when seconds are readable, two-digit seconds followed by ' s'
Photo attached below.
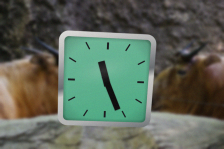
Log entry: 11 h 26 min
